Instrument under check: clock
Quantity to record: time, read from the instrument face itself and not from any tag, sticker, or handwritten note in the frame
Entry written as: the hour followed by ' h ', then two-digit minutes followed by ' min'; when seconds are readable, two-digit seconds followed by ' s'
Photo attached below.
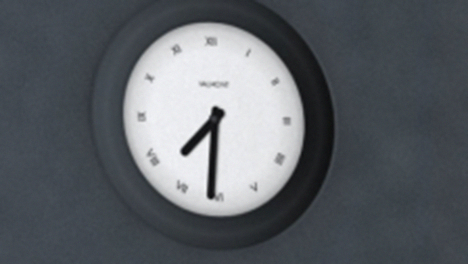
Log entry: 7 h 31 min
